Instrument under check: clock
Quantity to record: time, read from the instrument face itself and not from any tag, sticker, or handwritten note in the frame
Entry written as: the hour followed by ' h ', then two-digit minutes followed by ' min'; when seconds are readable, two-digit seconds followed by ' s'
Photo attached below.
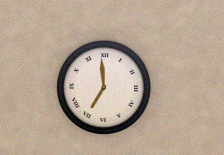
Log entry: 6 h 59 min
